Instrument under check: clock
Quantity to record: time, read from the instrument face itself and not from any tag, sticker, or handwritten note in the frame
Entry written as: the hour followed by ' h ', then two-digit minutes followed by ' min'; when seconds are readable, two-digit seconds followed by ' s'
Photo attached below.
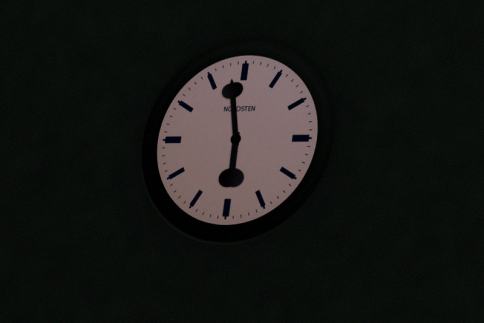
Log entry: 5 h 58 min
